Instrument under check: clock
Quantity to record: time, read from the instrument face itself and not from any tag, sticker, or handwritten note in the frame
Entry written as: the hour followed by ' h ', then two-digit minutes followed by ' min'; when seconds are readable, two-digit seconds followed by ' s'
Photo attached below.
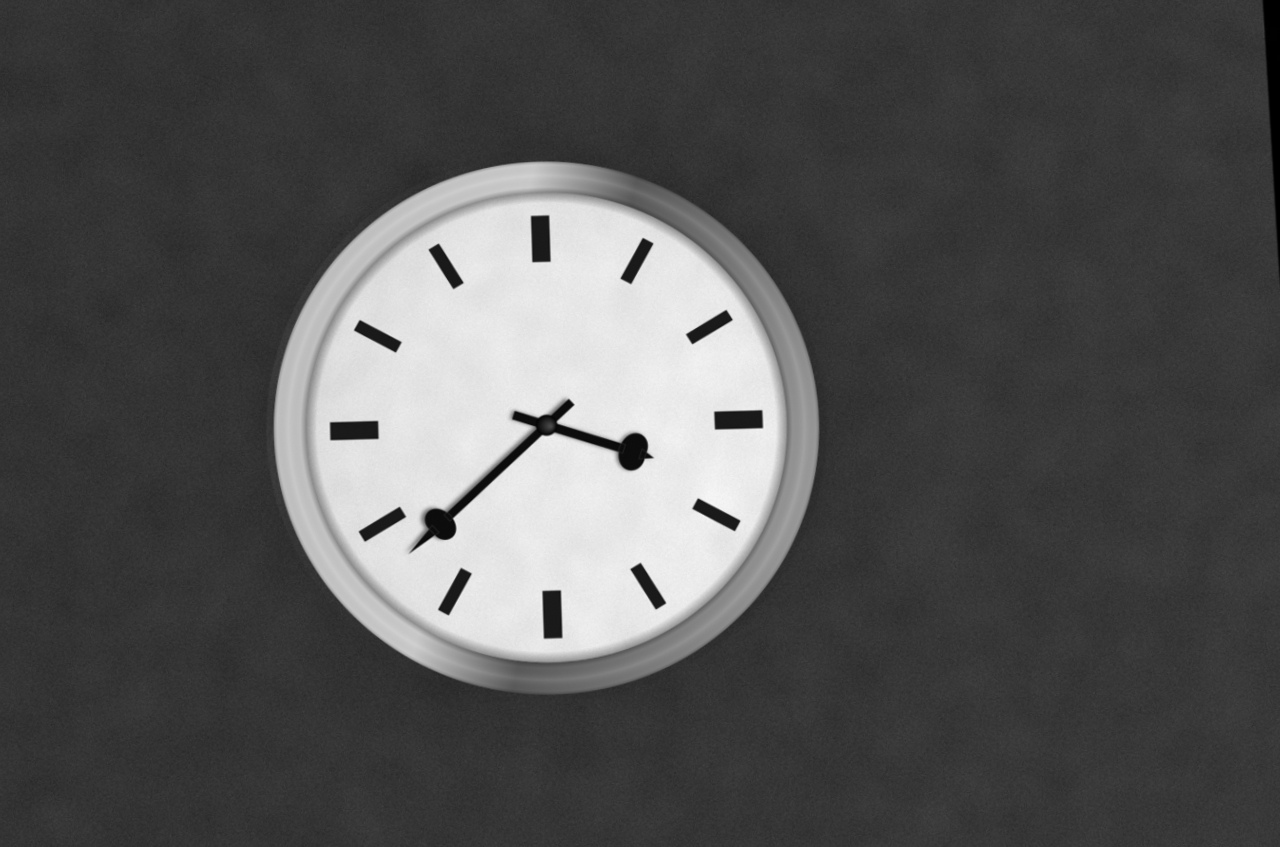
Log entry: 3 h 38 min
